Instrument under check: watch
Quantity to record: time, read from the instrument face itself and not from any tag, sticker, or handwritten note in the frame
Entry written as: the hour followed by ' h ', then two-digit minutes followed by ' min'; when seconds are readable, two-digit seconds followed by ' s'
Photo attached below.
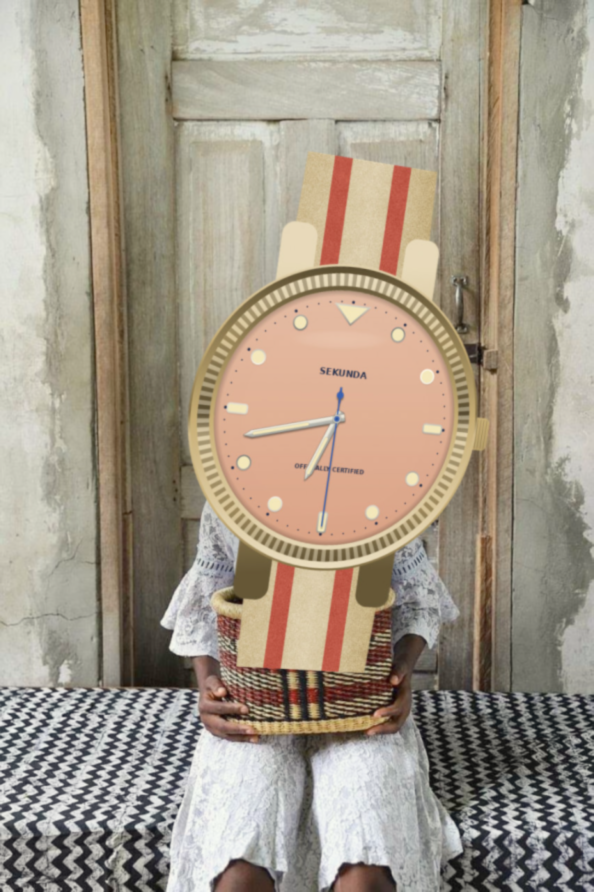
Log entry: 6 h 42 min 30 s
